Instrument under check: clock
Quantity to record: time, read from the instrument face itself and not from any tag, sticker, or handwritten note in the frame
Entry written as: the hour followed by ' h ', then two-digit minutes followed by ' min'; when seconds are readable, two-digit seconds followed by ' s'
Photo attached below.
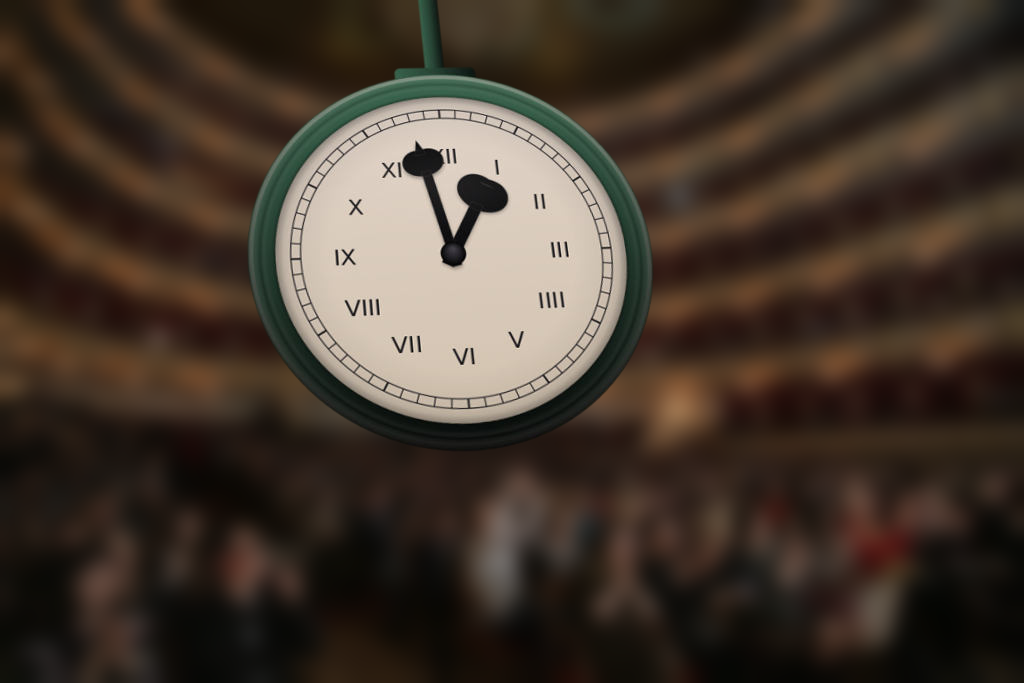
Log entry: 12 h 58 min
